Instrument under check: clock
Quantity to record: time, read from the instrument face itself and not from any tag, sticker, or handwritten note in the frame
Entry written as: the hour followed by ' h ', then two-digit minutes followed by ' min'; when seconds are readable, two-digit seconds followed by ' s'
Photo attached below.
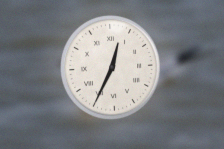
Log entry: 12 h 35 min
